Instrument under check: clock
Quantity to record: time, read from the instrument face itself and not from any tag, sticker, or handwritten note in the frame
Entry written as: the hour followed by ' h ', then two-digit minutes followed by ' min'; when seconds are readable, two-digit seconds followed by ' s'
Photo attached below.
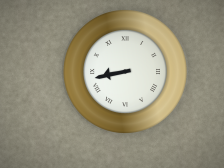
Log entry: 8 h 43 min
